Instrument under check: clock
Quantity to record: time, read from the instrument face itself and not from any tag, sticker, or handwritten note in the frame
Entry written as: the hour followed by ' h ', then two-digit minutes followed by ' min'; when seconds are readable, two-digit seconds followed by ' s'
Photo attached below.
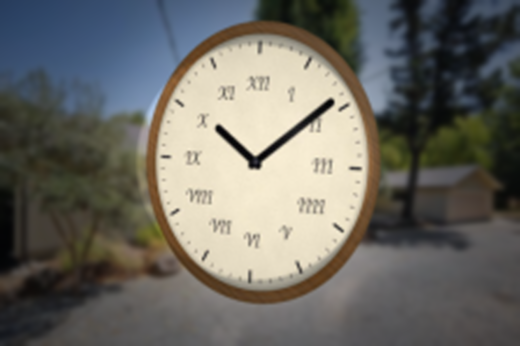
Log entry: 10 h 09 min
